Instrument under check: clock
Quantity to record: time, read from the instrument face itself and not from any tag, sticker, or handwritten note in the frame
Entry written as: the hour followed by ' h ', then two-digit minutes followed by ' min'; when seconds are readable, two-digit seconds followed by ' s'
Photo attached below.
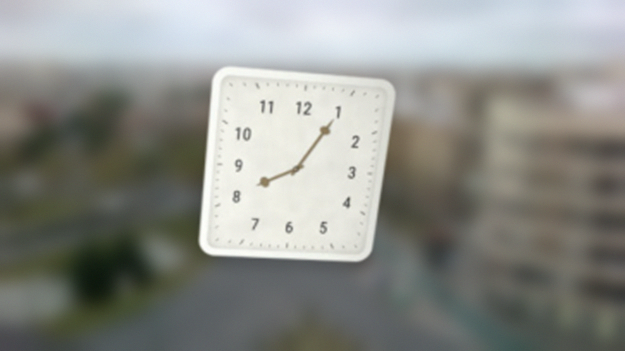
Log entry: 8 h 05 min
